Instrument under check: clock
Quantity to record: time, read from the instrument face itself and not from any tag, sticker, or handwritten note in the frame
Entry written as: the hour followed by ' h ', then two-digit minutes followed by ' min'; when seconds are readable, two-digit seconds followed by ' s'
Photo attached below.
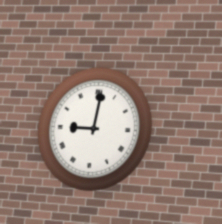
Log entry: 9 h 01 min
